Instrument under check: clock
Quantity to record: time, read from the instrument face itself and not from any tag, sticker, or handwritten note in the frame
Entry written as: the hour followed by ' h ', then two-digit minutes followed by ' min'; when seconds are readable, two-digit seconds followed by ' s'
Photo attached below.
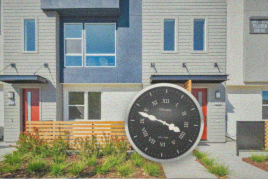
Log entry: 3 h 48 min
